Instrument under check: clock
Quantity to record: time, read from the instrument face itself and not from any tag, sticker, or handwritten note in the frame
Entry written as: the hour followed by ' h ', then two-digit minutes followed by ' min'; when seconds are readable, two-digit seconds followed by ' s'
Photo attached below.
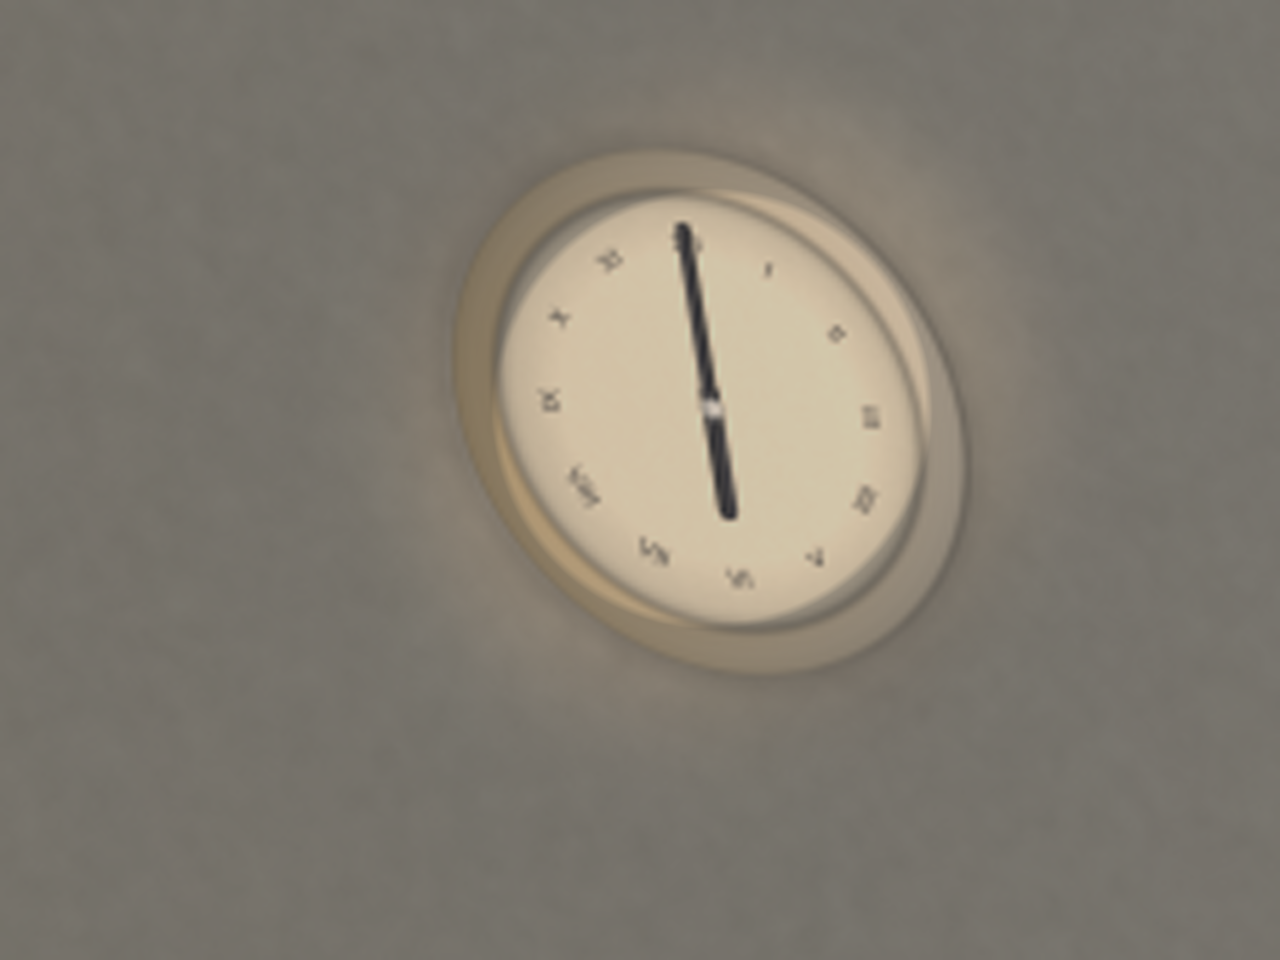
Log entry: 6 h 00 min
